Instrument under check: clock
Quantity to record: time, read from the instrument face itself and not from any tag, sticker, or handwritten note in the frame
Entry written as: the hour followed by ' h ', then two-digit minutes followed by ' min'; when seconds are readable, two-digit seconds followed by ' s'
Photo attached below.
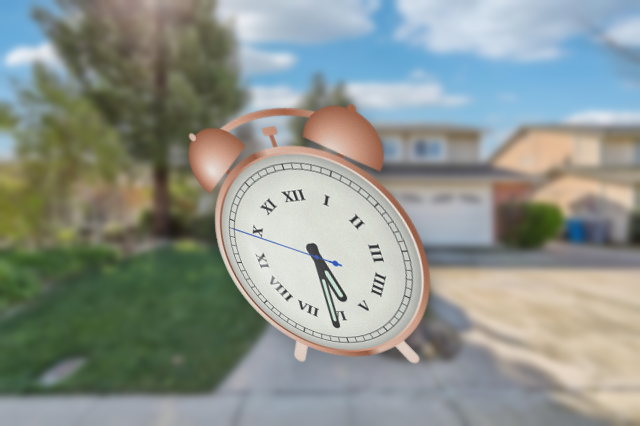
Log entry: 5 h 30 min 49 s
